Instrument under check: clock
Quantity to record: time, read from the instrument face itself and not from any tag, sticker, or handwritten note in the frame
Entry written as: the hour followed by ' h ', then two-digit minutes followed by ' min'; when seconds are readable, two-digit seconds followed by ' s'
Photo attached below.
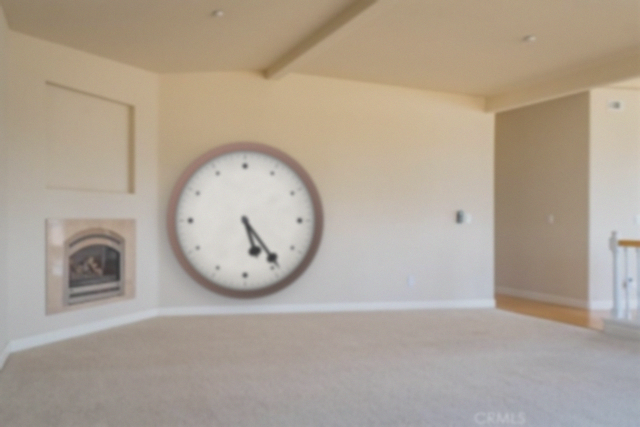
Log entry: 5 h 24 min
